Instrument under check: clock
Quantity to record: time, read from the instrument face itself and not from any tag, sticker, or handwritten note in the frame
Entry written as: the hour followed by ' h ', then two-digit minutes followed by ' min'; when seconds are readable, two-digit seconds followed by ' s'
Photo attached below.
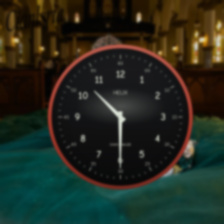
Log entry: 10 h 30 min
